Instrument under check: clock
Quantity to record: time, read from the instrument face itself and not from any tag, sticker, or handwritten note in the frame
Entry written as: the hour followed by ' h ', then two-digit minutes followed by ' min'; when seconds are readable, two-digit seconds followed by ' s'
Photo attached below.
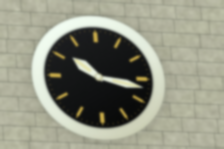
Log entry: 10 h 17 min
